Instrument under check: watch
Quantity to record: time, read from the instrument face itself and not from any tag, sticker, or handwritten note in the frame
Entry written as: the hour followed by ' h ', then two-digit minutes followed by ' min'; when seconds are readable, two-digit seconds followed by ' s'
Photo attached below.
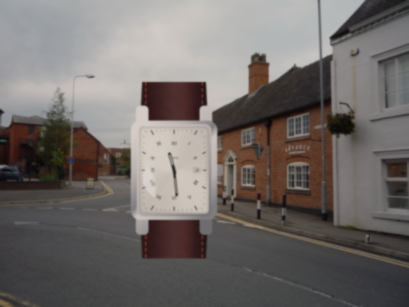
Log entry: 11 h 29 min
